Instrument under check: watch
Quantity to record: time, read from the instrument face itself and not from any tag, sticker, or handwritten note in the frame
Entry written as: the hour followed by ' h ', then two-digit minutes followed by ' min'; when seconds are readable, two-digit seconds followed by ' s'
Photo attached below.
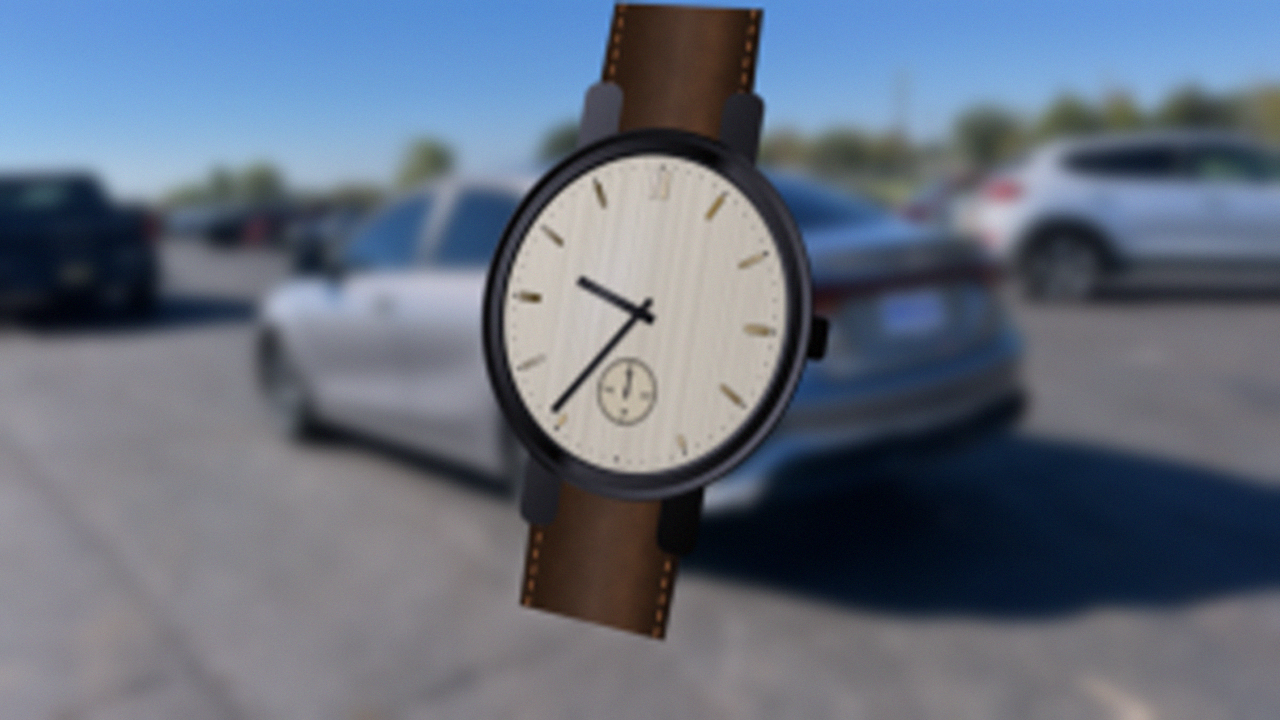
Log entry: 9 h 36 min
